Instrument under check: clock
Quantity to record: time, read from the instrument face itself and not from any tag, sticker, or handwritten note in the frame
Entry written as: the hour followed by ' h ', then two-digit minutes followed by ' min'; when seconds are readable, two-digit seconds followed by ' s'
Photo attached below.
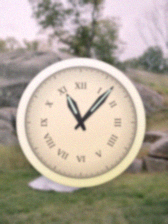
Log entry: 11 h 07 min
